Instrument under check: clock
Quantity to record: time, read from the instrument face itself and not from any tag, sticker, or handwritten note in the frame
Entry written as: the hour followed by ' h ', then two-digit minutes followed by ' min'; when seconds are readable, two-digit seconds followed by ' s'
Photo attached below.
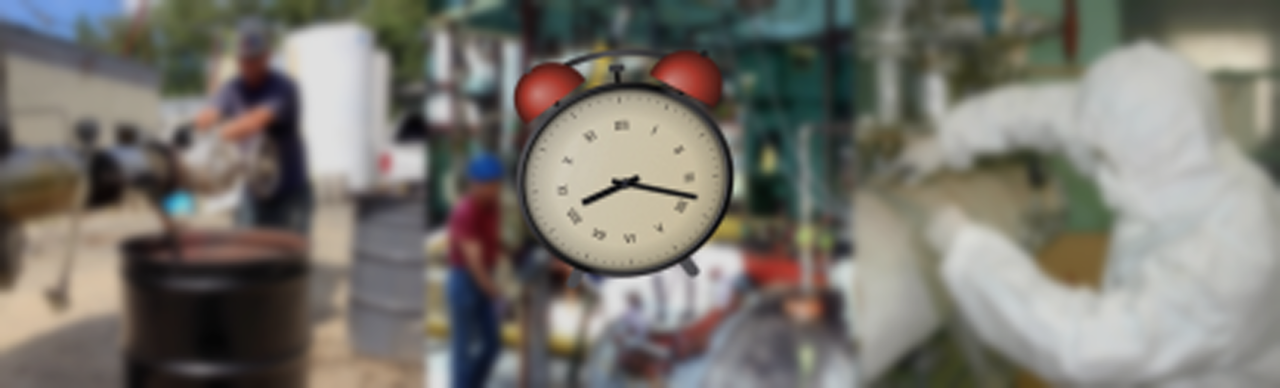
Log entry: 8 h 18 min
